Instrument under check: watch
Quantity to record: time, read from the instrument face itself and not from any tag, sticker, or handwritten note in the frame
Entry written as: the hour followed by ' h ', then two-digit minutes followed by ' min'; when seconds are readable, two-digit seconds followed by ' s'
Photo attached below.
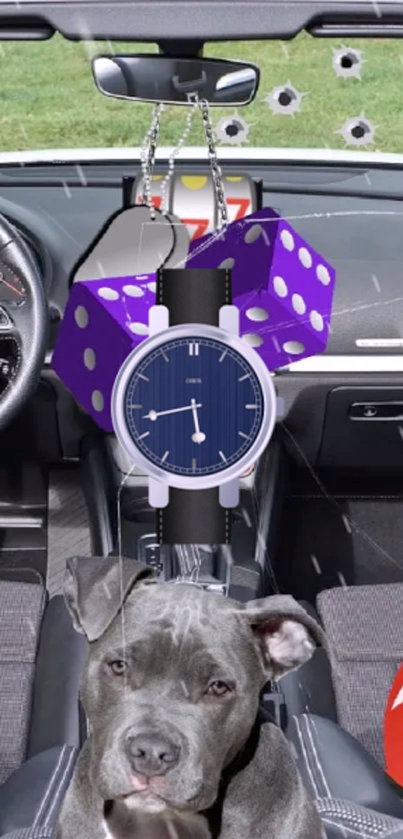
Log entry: 5 h 43 min
